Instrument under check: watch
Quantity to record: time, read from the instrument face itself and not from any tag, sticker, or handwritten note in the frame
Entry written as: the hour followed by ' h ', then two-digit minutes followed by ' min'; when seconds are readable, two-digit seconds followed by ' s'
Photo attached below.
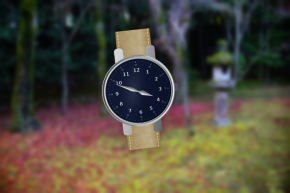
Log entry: 3 h 49 min
